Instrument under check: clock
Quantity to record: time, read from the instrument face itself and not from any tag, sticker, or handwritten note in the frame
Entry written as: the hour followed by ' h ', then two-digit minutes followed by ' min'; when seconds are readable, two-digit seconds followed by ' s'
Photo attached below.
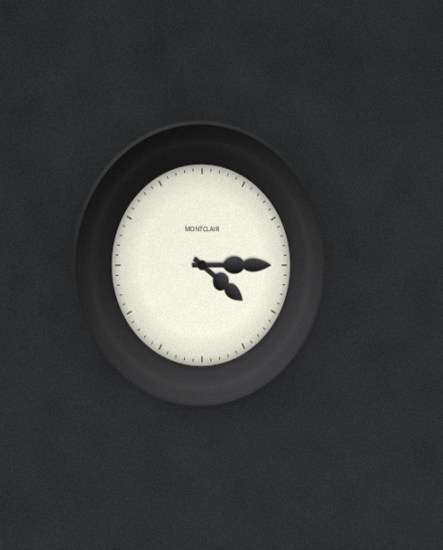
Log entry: 4 h 15 min
